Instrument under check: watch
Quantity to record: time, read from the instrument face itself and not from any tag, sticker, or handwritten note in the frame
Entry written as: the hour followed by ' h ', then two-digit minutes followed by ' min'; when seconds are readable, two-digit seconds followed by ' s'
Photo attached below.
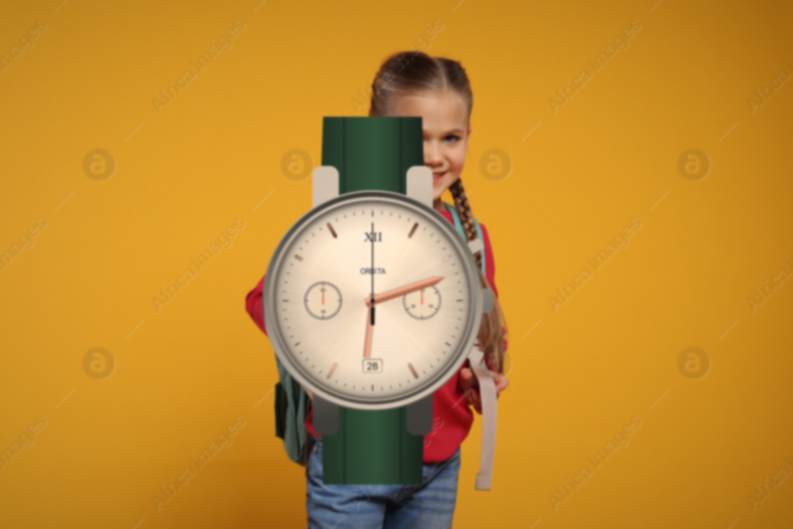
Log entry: 6 h 12 min
